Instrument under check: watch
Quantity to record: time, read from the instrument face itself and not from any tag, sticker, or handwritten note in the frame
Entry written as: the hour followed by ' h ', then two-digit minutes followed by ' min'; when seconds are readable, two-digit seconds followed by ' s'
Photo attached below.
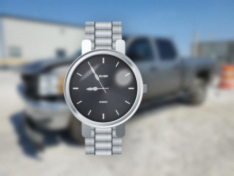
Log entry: 8 h 55 min
